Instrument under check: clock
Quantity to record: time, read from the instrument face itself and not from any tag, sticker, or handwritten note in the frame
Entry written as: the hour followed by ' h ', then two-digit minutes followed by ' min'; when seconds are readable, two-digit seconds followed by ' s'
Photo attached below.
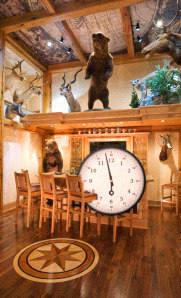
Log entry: 5 h 58 min
